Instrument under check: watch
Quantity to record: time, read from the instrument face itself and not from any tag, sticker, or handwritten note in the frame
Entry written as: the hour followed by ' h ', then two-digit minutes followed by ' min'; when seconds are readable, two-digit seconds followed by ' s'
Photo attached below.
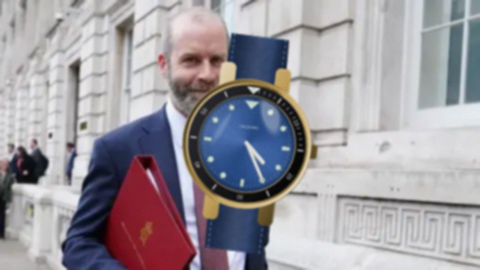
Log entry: 4 h 25 min
